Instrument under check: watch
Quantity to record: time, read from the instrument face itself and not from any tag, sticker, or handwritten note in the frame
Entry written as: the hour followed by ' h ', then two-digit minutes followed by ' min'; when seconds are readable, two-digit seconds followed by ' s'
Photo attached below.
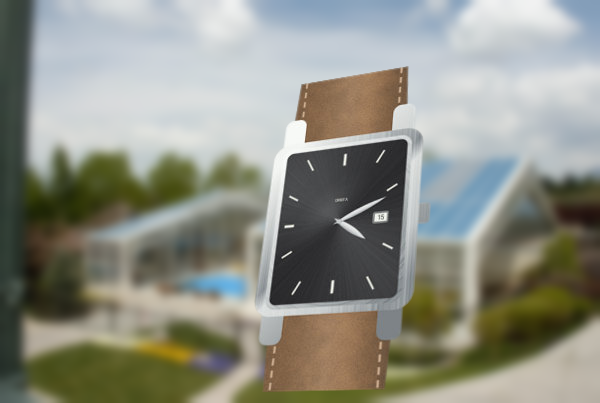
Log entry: 4 h 11 min
